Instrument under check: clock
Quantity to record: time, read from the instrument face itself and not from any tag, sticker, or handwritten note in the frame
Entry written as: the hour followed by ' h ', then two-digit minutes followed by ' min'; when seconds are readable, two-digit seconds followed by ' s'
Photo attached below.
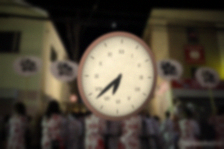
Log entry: 6 h 38 min
